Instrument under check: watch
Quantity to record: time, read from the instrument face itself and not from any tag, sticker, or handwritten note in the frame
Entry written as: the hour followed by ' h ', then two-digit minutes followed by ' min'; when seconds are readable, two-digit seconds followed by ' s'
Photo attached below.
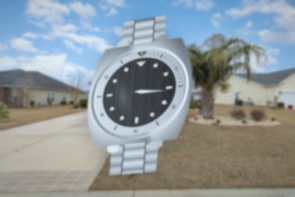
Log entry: 3 h 16 min
